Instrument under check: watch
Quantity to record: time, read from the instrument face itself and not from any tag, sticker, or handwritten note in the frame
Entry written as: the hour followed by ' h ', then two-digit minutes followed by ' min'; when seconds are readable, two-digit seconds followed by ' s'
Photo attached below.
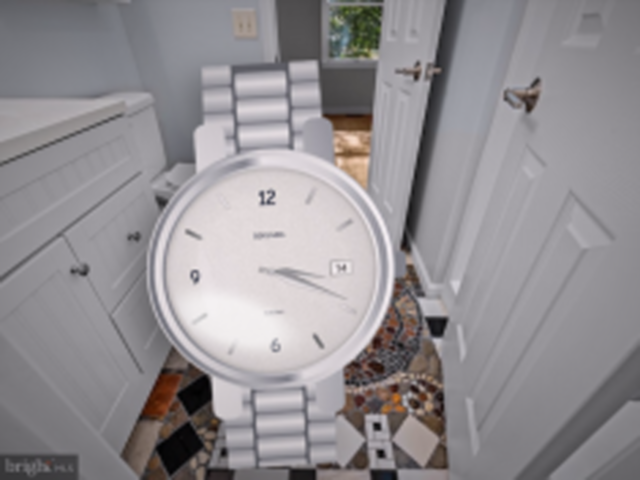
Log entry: 3 h 19 min
